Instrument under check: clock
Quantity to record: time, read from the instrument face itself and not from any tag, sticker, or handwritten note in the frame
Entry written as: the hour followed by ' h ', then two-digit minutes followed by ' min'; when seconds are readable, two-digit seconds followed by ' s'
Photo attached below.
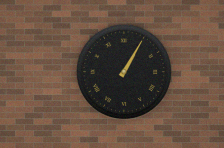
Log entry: 1 h 05 min
